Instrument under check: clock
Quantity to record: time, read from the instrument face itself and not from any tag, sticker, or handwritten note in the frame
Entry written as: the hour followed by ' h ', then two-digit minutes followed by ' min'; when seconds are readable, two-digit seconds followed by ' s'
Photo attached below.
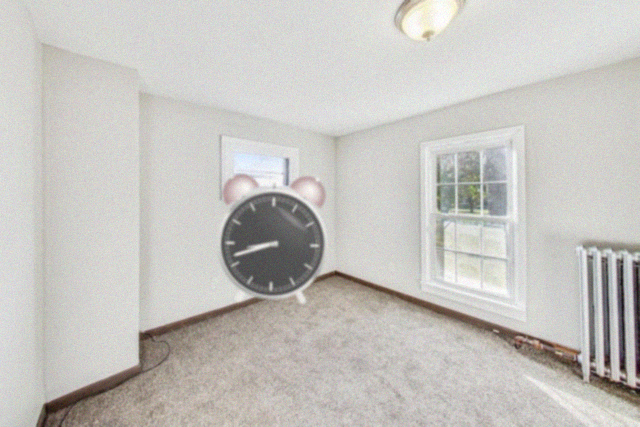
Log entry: 8 h 42 min
